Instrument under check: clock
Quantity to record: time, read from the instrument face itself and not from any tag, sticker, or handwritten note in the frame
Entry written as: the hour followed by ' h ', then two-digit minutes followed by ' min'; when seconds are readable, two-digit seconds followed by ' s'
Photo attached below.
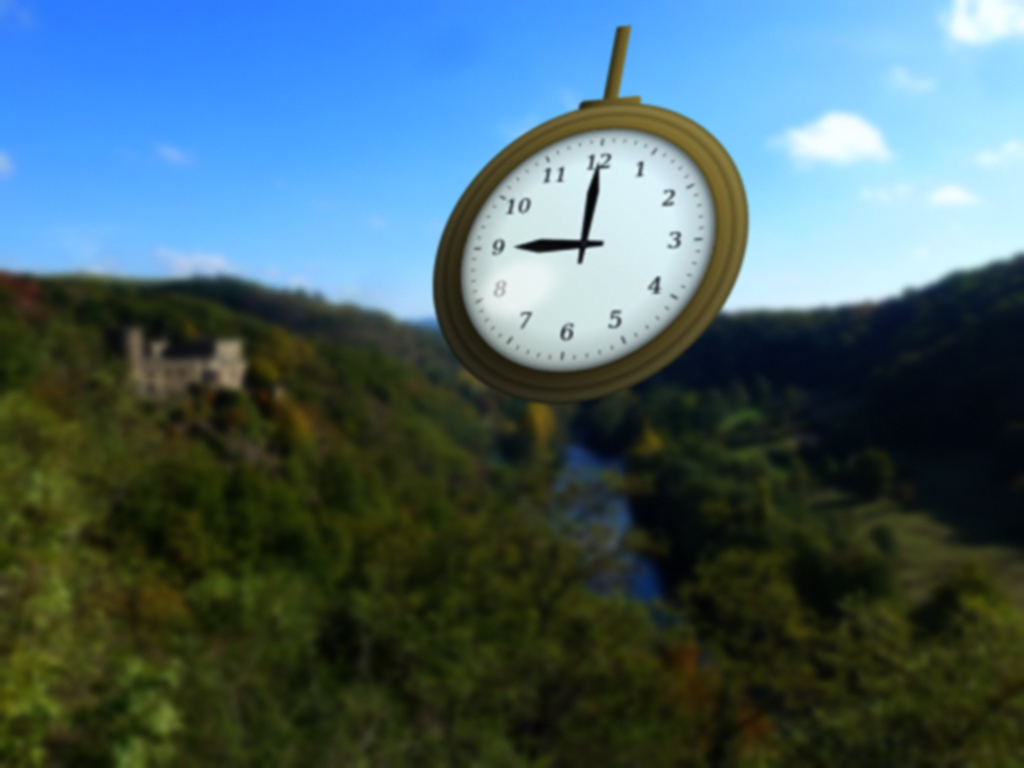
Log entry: 9 h 00 min
